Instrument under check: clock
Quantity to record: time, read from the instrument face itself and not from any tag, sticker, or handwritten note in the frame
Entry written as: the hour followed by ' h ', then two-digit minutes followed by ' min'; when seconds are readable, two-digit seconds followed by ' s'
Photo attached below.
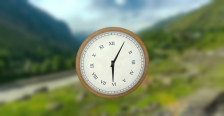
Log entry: 6 h 05 min
